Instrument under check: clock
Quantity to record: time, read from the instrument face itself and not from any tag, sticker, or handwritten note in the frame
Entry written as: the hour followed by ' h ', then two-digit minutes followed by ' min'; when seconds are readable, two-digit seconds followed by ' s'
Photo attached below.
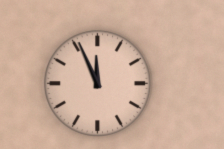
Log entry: 11 h 56 min
